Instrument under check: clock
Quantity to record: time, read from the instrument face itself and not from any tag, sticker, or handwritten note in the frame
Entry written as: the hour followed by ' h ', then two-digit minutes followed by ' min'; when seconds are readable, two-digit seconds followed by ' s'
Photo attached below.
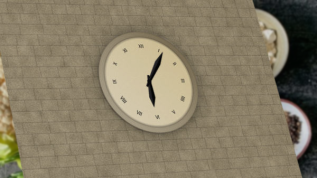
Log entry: 6 h 06 min
